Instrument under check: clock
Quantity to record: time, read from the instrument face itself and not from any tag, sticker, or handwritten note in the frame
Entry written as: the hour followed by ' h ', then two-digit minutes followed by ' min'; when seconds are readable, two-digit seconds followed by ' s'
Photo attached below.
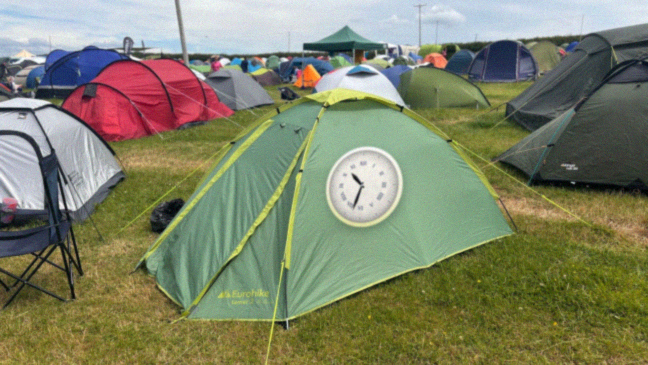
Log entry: 10 h 33 min
